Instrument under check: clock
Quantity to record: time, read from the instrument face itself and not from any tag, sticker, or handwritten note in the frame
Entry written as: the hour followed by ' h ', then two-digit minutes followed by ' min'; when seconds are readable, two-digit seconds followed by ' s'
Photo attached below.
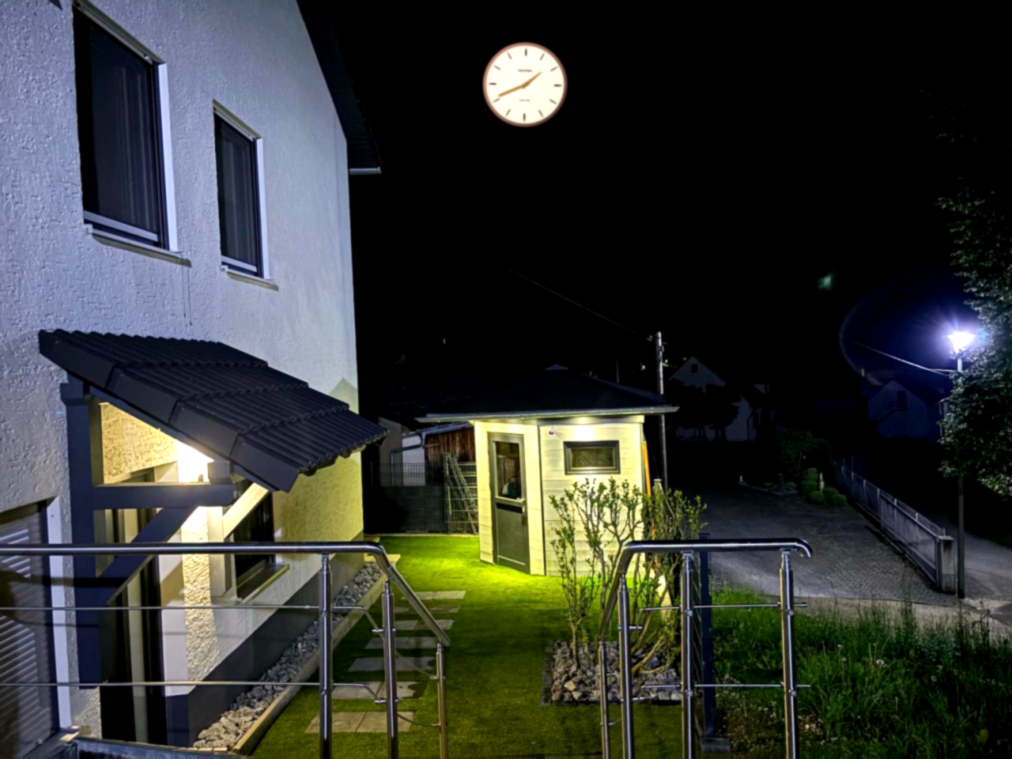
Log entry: 1 h 41 min
